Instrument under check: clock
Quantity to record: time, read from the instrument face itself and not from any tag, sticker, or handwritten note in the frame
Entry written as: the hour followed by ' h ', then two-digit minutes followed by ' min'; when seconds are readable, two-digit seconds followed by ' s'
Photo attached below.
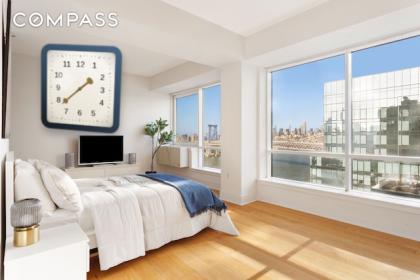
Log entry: 1 h 38 min
